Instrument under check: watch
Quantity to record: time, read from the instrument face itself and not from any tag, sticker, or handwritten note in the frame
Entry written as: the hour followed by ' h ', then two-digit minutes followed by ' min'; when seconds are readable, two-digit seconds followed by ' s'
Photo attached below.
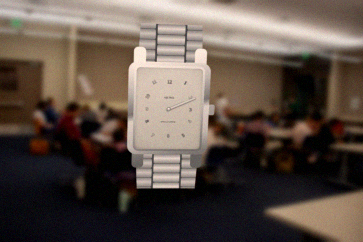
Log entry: 2 h 11 min
